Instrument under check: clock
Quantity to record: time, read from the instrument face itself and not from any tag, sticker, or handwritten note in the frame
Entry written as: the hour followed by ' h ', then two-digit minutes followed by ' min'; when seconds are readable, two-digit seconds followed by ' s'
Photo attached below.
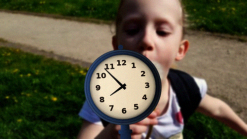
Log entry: 7 h 53 min
